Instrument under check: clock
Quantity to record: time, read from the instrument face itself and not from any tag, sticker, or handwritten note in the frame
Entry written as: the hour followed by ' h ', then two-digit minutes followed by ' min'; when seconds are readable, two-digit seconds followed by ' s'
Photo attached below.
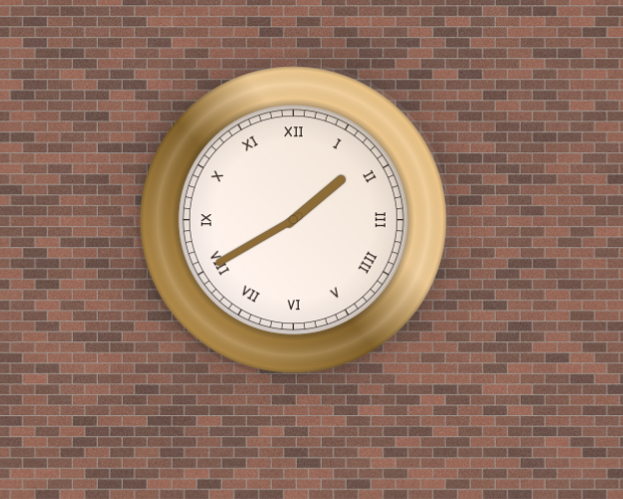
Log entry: 1 h 40 min
